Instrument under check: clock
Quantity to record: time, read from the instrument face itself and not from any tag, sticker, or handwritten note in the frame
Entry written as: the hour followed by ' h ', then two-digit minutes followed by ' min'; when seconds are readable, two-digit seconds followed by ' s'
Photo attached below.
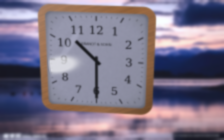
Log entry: 10 h 30 min
